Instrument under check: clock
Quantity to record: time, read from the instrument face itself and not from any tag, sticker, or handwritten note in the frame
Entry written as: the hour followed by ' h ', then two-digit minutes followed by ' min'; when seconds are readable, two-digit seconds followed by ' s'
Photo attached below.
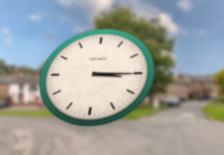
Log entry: 3 h 15 min
